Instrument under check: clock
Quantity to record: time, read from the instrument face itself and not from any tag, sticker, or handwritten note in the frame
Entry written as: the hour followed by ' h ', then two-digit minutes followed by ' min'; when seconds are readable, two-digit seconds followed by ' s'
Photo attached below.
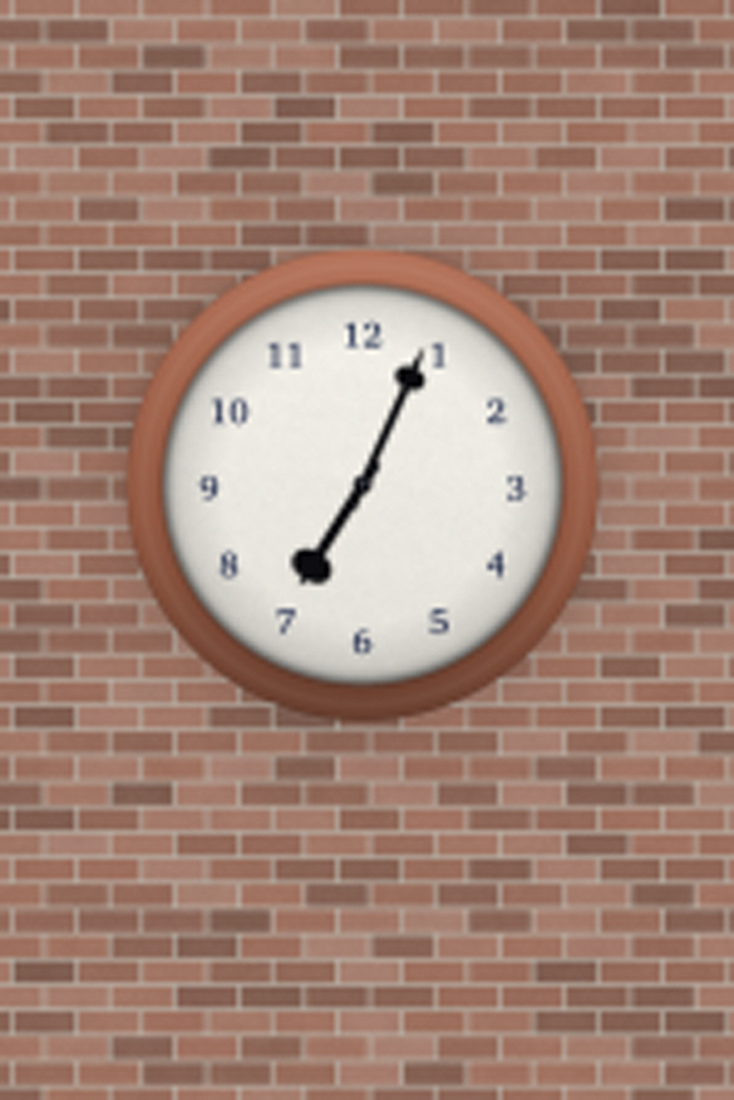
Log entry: 7 h 04 min
